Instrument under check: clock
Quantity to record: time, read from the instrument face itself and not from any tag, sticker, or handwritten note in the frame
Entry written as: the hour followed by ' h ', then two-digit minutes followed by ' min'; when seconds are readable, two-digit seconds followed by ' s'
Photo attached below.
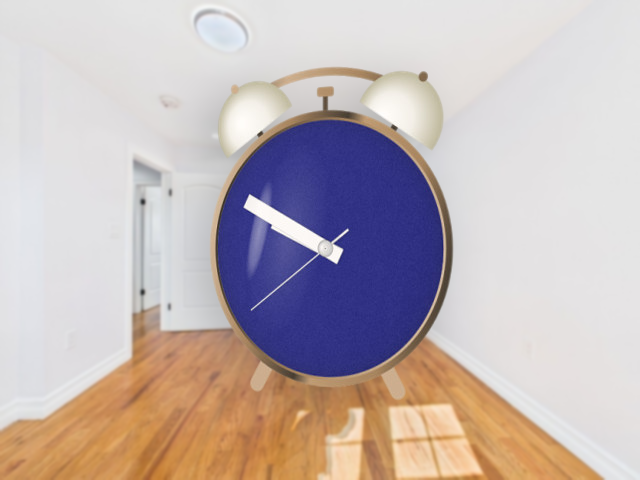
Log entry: 9 h 49 min 39 s
